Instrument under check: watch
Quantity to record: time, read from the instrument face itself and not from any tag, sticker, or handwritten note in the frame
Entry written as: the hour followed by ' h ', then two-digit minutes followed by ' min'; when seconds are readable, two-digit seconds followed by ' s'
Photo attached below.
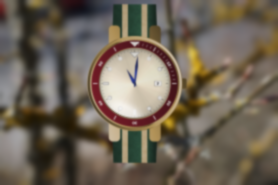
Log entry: 11 h 01 min
